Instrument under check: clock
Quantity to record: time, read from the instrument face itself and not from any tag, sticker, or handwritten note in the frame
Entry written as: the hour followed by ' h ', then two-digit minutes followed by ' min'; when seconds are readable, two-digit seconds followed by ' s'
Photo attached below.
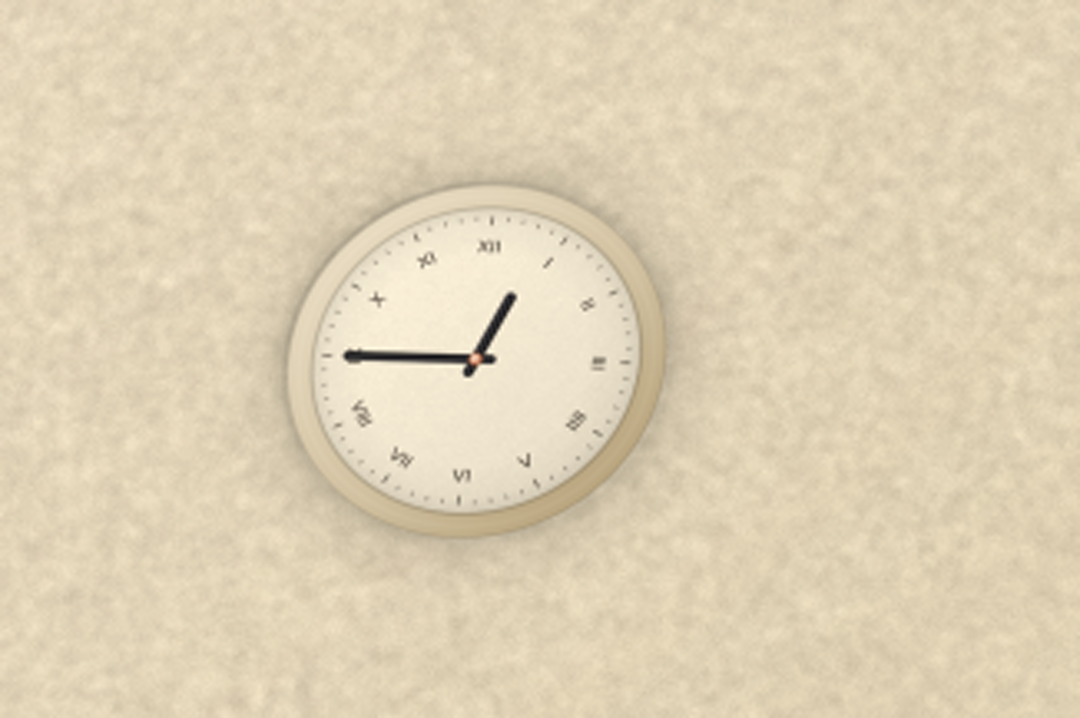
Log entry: 12 h 45 min
